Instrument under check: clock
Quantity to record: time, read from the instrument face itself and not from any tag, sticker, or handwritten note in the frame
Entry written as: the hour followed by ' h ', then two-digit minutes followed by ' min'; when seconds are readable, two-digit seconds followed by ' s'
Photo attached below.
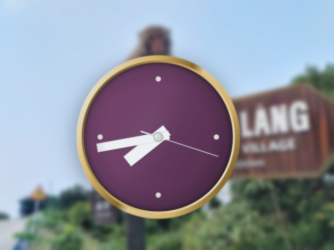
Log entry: 7 h 43 min 18 s
